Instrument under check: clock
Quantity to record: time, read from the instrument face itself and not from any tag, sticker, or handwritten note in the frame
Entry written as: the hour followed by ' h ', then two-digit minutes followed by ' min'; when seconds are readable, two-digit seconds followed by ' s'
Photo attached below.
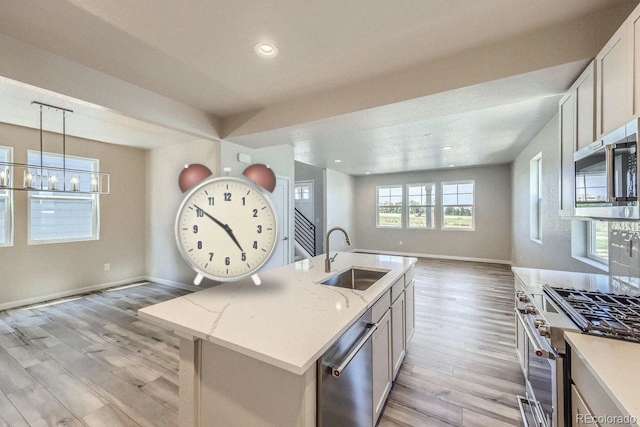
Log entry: 4 h 51 min
